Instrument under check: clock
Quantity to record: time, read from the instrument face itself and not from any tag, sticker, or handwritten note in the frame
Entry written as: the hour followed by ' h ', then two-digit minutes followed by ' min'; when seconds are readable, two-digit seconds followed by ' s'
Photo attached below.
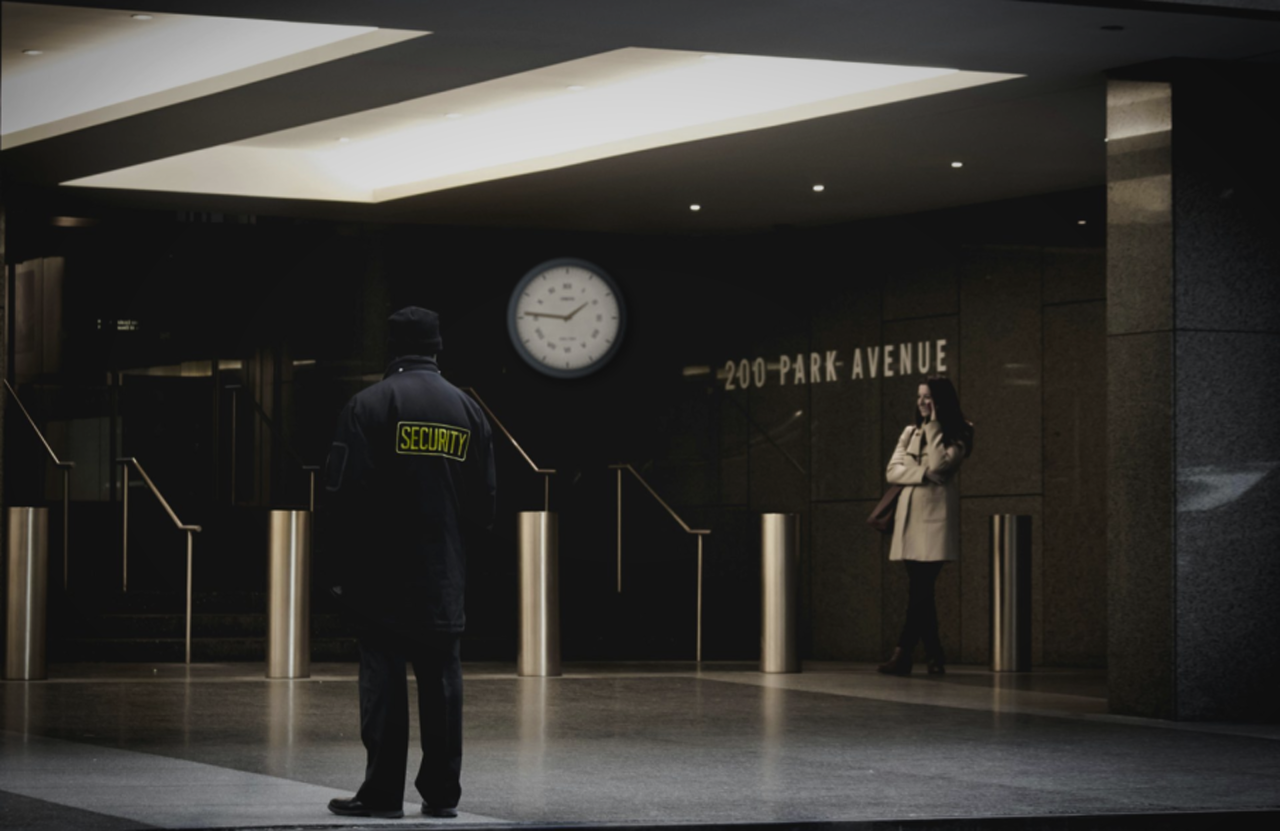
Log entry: 1 h 46 min
